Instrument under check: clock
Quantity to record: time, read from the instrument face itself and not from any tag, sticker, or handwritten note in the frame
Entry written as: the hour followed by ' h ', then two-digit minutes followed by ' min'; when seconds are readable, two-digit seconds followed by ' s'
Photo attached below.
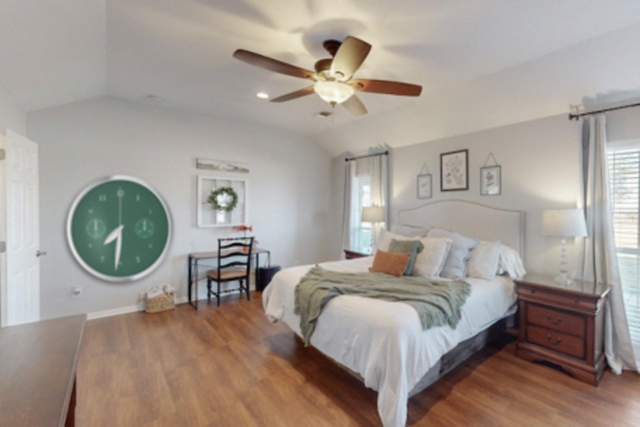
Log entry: 7 h 31 min
